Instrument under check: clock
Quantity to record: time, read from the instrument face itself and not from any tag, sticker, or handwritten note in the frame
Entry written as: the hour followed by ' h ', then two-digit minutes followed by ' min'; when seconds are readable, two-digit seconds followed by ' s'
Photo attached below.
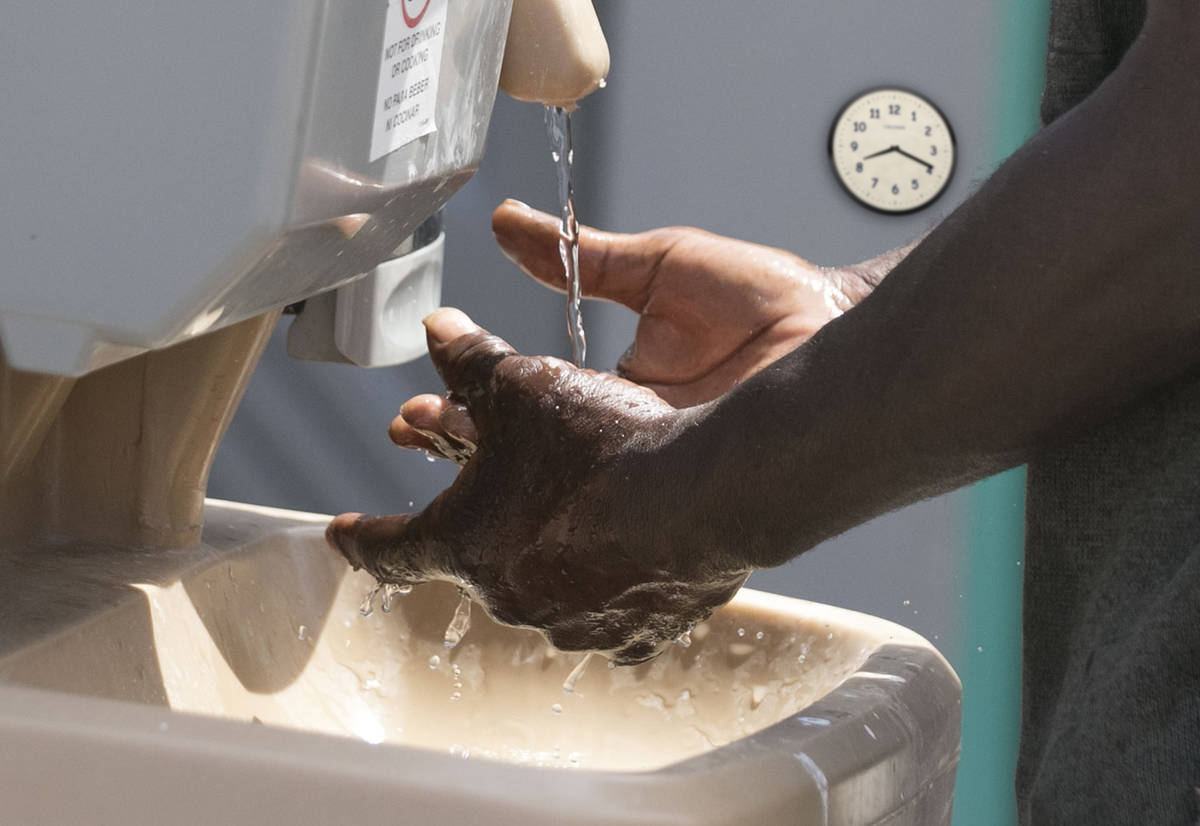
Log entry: 8 h 19 min
